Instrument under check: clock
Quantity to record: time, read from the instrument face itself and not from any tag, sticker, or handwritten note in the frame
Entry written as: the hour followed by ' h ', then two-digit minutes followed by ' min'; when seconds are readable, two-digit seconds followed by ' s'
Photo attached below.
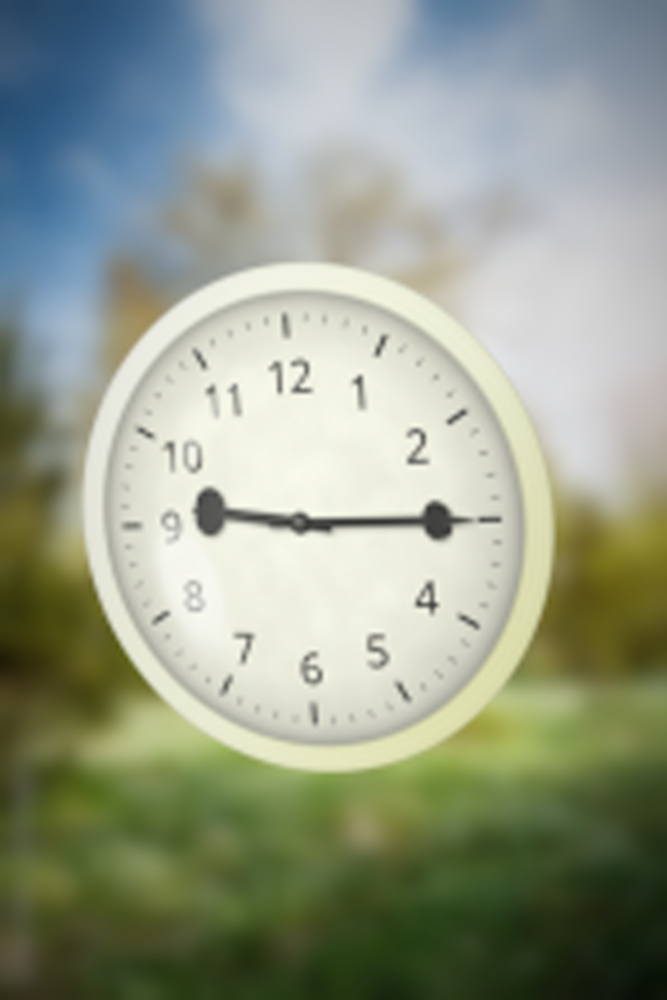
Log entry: 9 h 15 min
